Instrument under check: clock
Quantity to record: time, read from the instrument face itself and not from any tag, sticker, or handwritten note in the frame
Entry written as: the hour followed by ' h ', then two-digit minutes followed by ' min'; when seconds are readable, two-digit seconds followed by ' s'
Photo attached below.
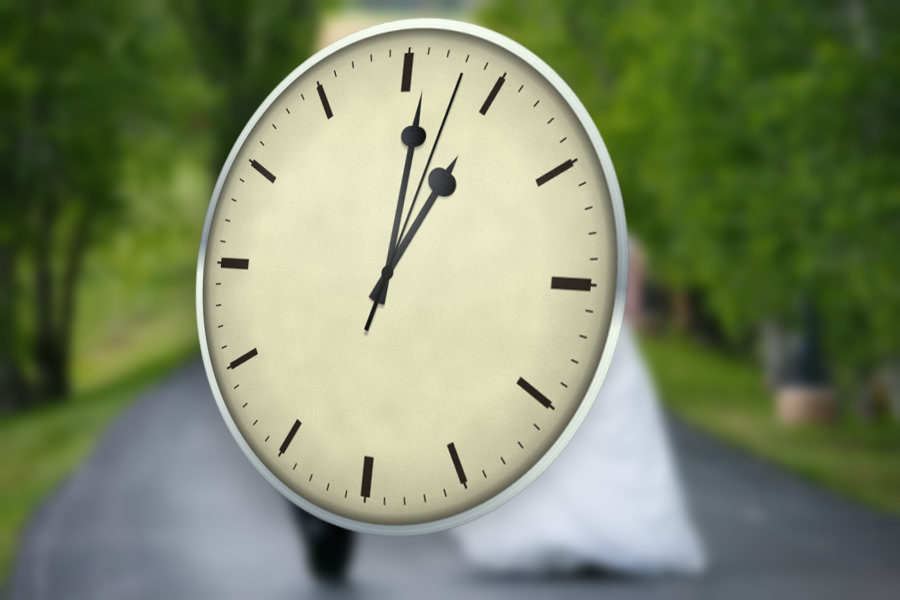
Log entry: 1 h 01 min 03 s
